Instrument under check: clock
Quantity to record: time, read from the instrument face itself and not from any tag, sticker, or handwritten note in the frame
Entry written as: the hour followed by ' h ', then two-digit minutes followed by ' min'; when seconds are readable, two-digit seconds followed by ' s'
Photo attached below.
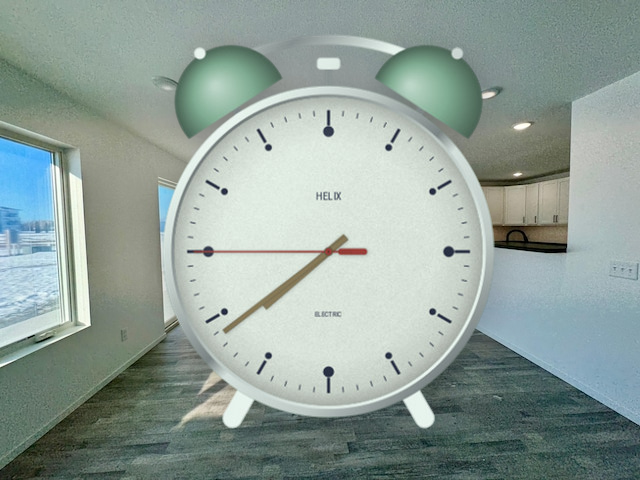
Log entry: 7 h 38 min 45 s
